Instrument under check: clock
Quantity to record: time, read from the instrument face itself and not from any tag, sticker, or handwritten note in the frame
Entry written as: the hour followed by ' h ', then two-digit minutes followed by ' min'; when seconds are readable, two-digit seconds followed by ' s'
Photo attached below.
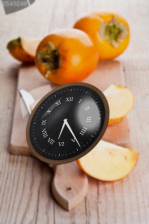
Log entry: 6 h 24 min
